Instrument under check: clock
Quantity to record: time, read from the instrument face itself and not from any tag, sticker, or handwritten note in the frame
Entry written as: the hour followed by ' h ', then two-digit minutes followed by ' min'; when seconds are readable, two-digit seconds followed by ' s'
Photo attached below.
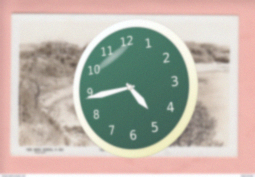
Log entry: 4 h 44 min
